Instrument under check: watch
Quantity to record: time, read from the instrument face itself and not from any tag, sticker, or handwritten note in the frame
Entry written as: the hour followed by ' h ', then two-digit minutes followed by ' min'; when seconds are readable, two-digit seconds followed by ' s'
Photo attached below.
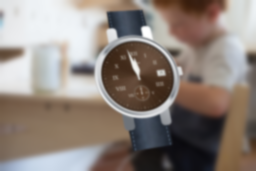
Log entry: 11 h 58 min
